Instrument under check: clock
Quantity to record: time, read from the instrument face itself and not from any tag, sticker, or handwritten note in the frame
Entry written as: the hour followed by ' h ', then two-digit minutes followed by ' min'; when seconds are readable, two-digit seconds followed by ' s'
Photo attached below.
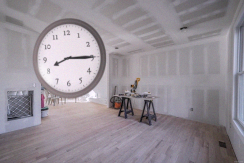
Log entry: 8 h 15 min
